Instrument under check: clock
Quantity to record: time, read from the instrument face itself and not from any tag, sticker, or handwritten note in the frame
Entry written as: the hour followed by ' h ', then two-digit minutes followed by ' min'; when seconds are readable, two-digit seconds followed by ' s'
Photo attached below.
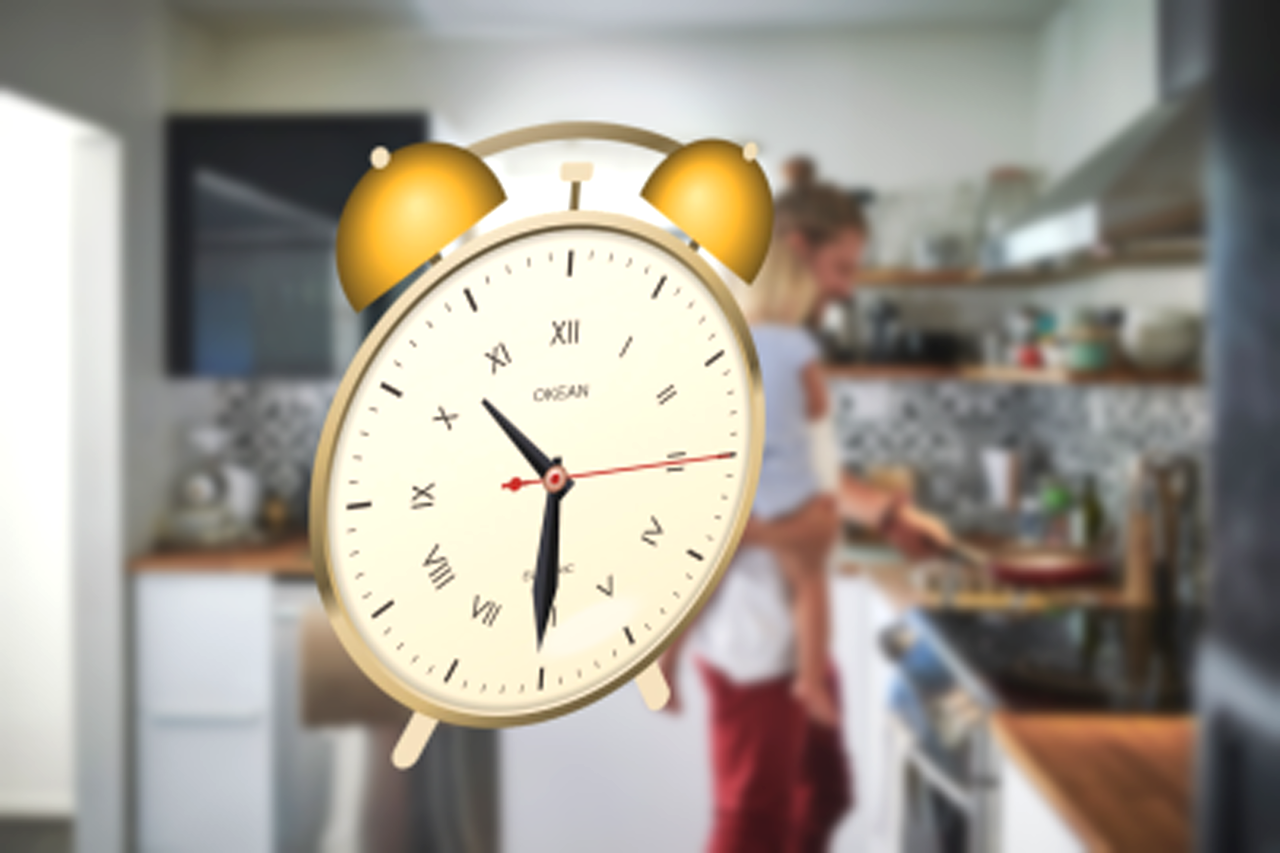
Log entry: 10 h 30 min 15 s
